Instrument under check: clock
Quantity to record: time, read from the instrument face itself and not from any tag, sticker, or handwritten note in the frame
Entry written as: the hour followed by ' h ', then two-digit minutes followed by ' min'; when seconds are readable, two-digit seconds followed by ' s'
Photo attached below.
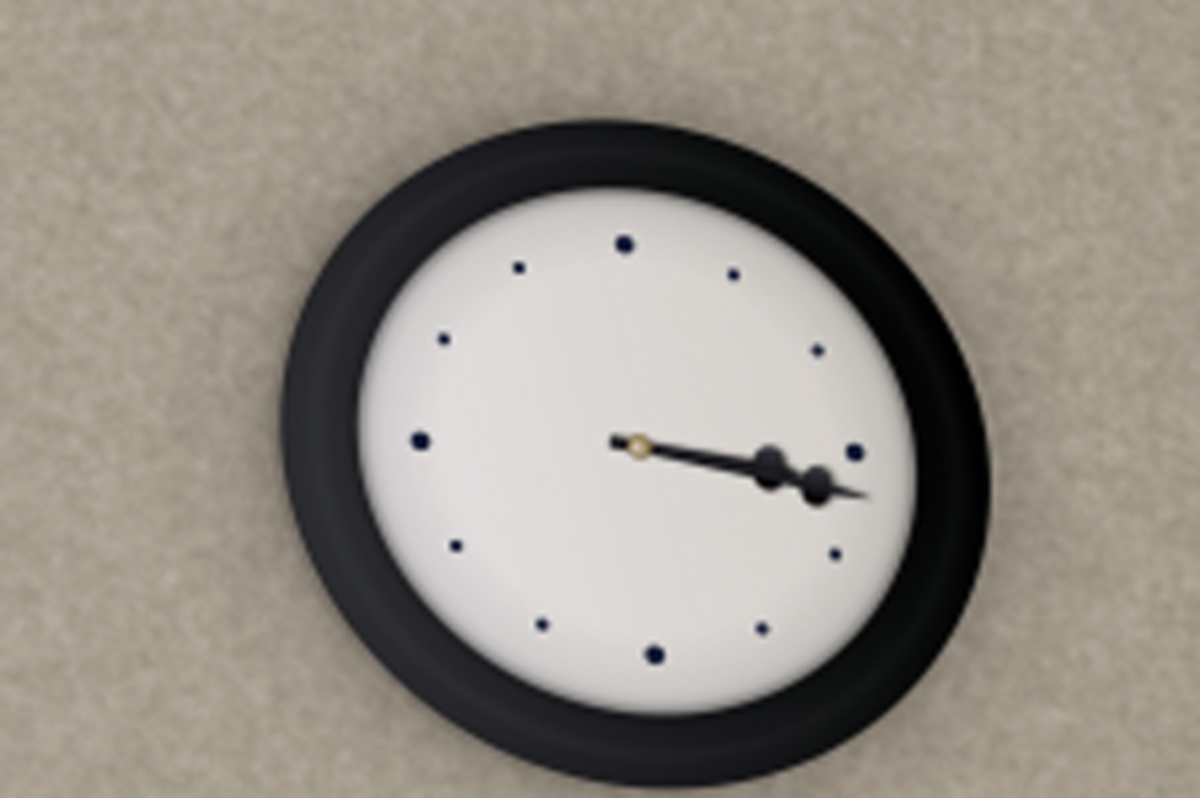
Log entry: 3 h 17 min
